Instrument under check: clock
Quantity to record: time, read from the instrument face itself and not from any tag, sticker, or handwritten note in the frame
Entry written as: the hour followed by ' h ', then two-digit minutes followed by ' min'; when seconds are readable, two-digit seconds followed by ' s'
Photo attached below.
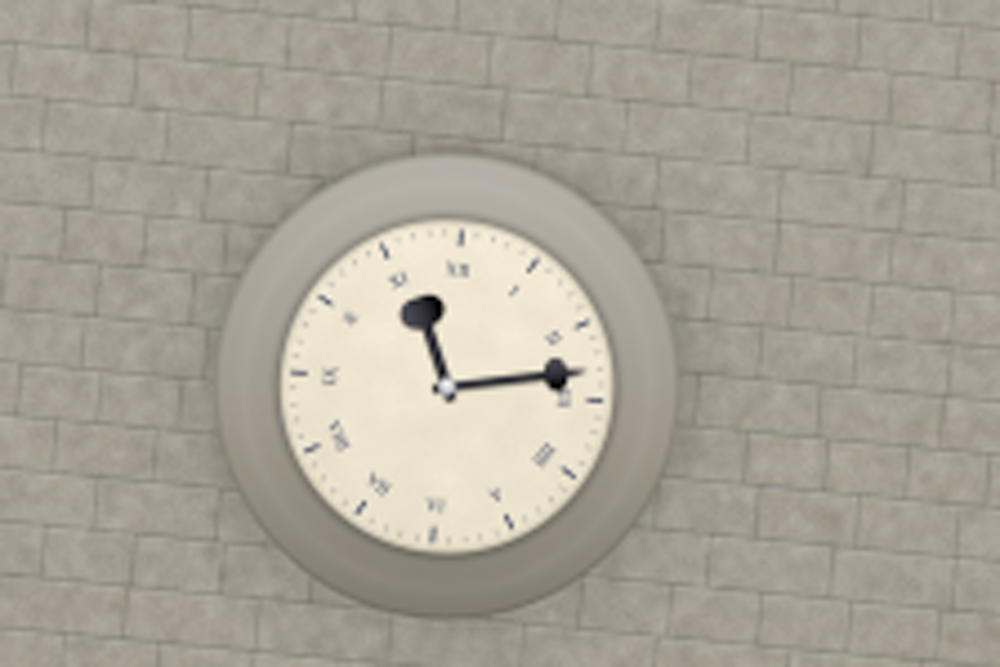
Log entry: 11 h 13 min
